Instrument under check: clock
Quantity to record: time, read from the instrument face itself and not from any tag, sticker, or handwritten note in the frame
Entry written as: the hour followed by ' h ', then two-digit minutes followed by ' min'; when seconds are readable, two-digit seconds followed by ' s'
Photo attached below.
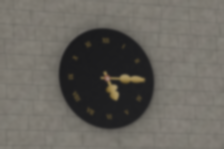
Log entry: 5 h 15 min
